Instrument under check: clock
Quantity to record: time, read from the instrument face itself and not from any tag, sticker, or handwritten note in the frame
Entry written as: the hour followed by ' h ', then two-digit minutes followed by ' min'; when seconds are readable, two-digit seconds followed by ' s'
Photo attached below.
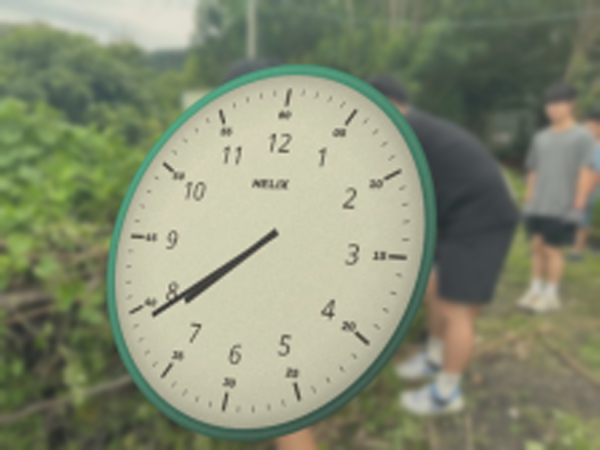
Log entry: 7 h 39 min
